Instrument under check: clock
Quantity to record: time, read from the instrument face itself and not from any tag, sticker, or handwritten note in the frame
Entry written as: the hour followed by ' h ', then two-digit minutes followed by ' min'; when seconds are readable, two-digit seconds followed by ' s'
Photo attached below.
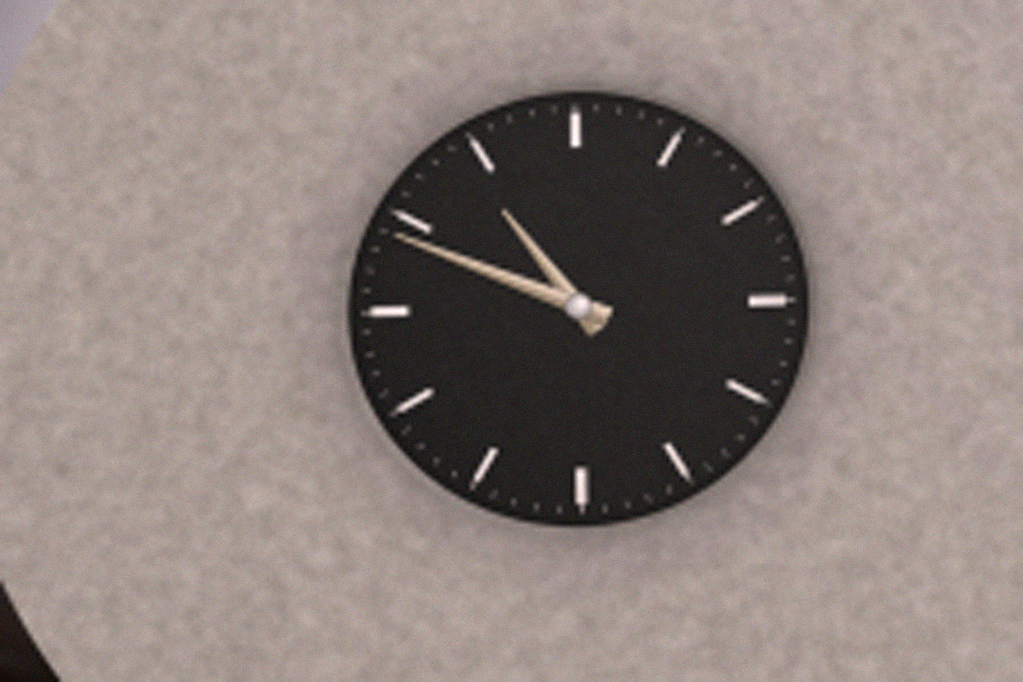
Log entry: 10 h 49 min
